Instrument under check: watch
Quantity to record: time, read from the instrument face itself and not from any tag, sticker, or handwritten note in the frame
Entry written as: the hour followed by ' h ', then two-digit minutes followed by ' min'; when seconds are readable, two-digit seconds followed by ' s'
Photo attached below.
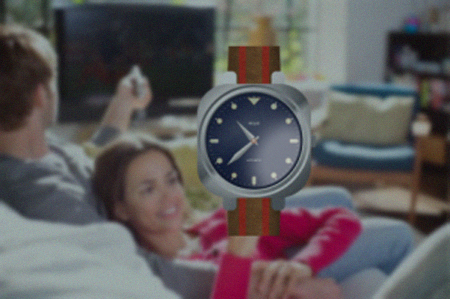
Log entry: 10 h 38 min
